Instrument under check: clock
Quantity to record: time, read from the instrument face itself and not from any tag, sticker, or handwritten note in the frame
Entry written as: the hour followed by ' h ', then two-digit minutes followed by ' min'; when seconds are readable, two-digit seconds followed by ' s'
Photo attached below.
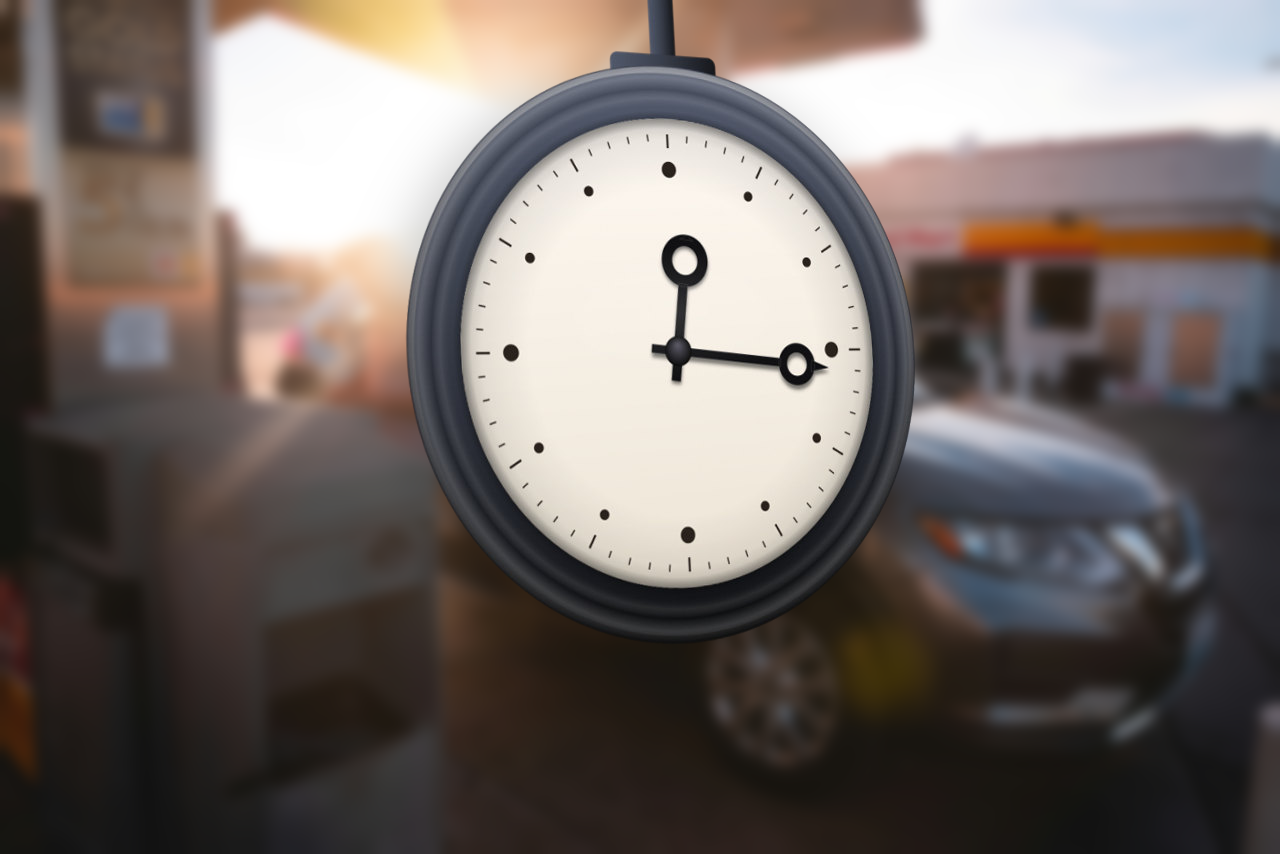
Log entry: 12 h 16 min
